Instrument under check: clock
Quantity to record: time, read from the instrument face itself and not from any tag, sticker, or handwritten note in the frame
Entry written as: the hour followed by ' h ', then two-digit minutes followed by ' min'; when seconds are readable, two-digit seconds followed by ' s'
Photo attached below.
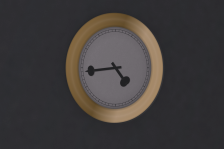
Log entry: 4 h 44 min
